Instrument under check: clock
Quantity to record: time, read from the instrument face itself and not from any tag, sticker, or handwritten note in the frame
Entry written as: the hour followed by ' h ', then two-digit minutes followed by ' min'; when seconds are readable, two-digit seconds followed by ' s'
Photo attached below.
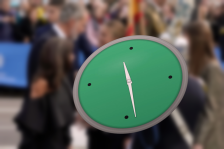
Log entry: 11 h 28 min
